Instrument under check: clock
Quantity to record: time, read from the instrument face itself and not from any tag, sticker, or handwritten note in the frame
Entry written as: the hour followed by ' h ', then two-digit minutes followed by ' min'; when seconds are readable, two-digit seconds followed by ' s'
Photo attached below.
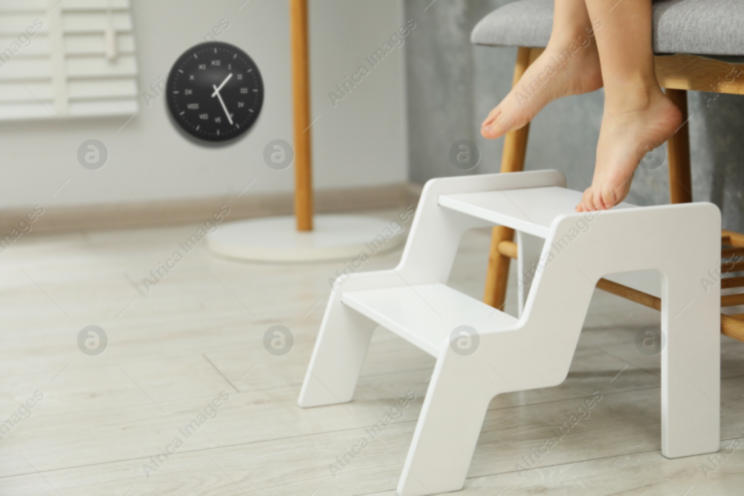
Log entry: 1 h 26 min
